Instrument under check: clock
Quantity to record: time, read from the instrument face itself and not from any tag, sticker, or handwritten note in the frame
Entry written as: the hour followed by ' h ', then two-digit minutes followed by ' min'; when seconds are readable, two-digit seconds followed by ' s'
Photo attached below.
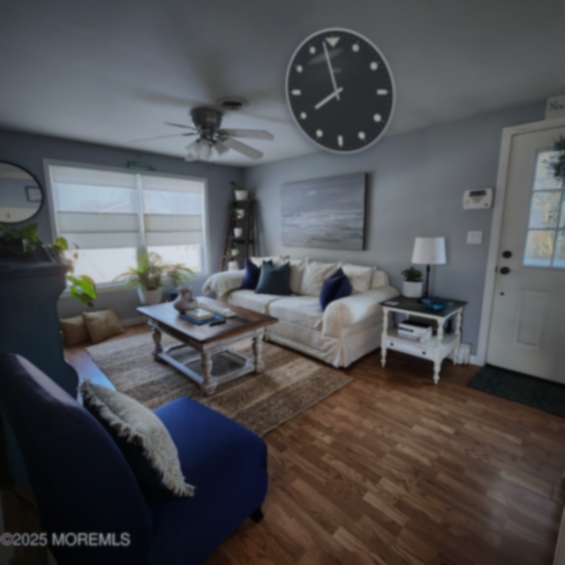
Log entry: 7 h 58 min
